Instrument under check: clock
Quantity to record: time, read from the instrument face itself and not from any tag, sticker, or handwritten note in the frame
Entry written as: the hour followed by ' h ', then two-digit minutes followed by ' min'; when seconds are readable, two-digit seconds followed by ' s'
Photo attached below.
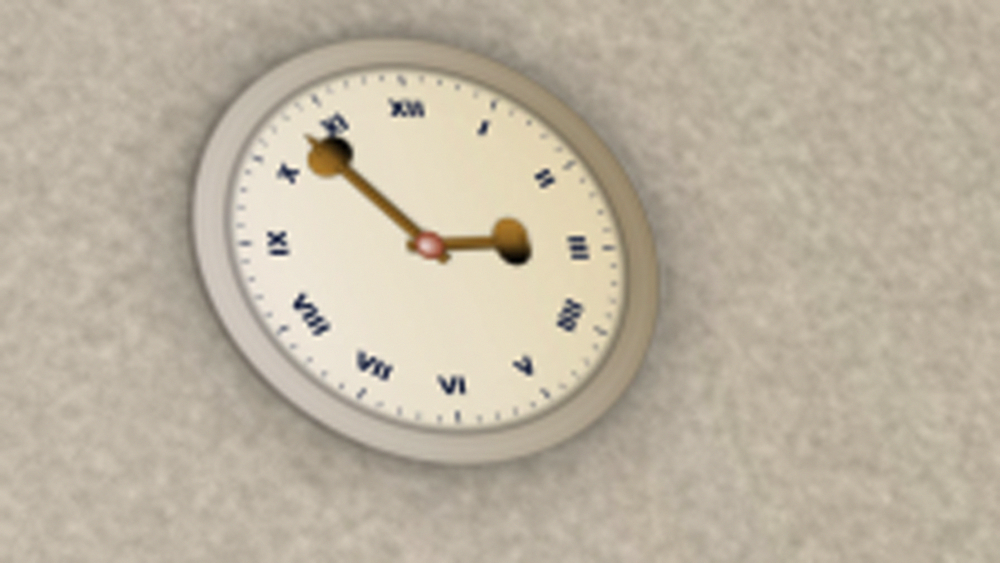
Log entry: 2 h 53 min
